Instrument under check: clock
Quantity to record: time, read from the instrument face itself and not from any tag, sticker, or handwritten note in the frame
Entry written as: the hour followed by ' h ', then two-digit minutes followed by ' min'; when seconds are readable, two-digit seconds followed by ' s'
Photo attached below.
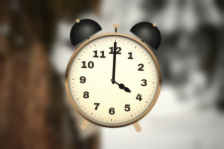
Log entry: 4 h 00 min
